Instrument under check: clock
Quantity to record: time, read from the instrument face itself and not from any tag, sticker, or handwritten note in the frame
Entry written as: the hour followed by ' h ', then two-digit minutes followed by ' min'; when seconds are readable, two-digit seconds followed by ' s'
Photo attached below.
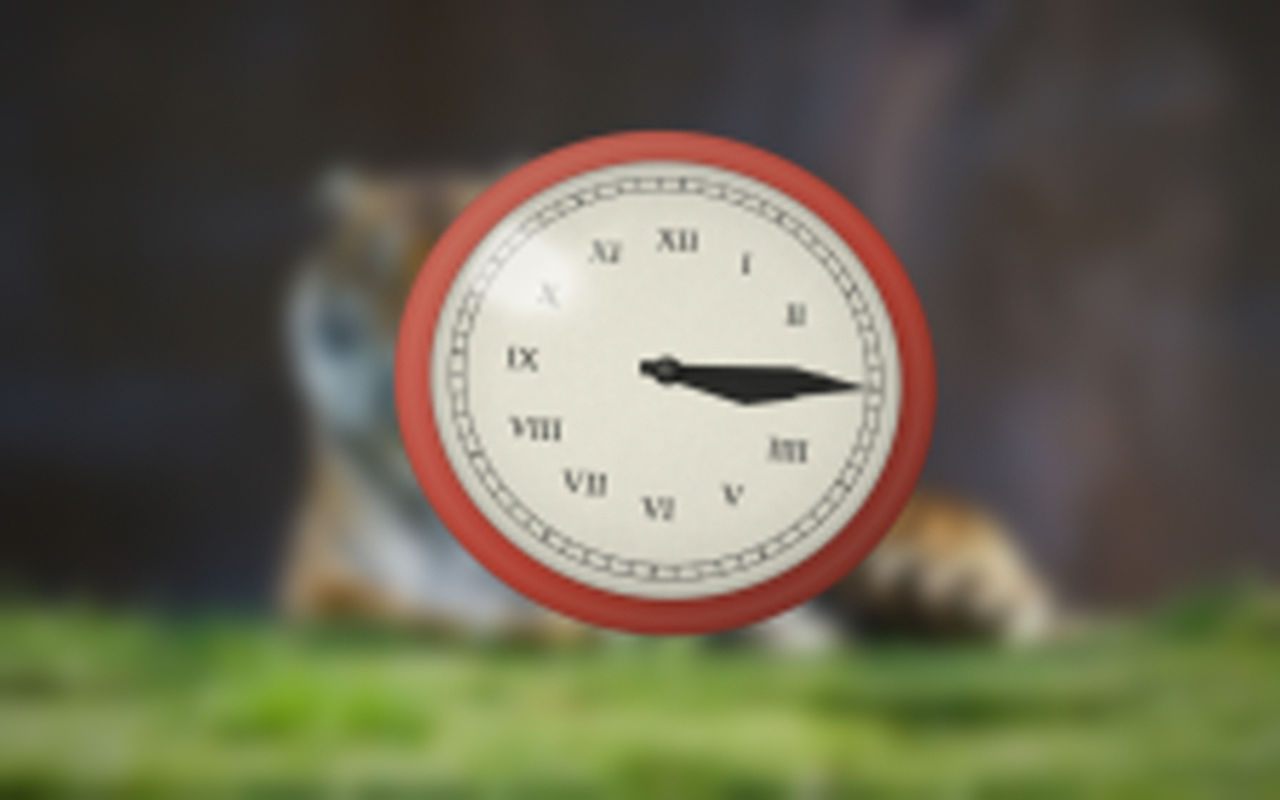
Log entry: 3 h 15 min
